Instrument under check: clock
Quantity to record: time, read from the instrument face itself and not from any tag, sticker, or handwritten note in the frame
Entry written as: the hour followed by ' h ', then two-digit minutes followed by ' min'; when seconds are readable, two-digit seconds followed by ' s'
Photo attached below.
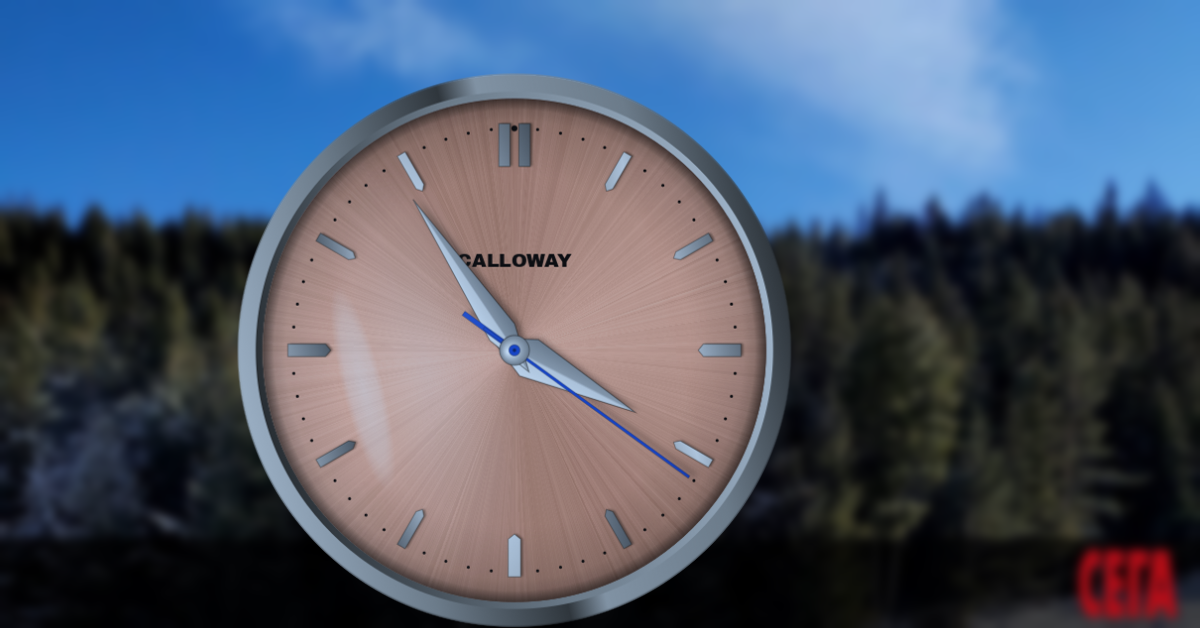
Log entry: 3 h 54 min 21 s
